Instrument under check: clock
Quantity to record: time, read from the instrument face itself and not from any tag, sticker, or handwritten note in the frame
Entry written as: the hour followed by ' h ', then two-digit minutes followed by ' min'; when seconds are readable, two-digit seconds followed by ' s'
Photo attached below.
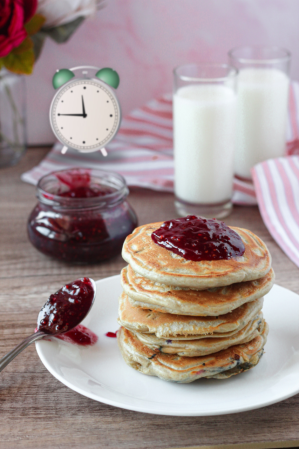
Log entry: 11 h 45 min
